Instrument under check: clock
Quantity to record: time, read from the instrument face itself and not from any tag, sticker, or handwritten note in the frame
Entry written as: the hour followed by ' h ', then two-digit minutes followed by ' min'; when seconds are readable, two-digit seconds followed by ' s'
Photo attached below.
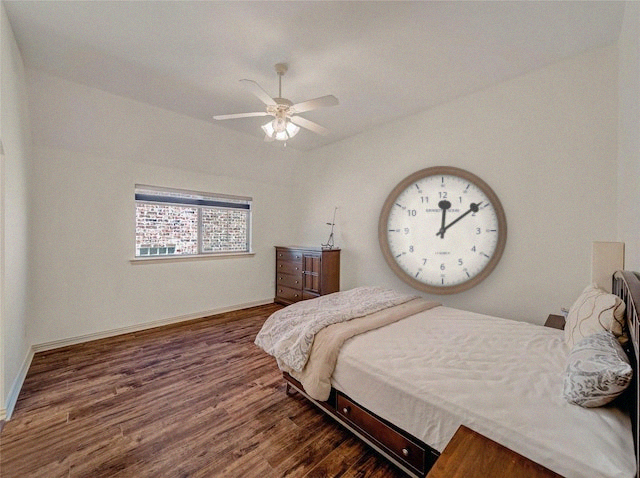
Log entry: 12 h 09 min
